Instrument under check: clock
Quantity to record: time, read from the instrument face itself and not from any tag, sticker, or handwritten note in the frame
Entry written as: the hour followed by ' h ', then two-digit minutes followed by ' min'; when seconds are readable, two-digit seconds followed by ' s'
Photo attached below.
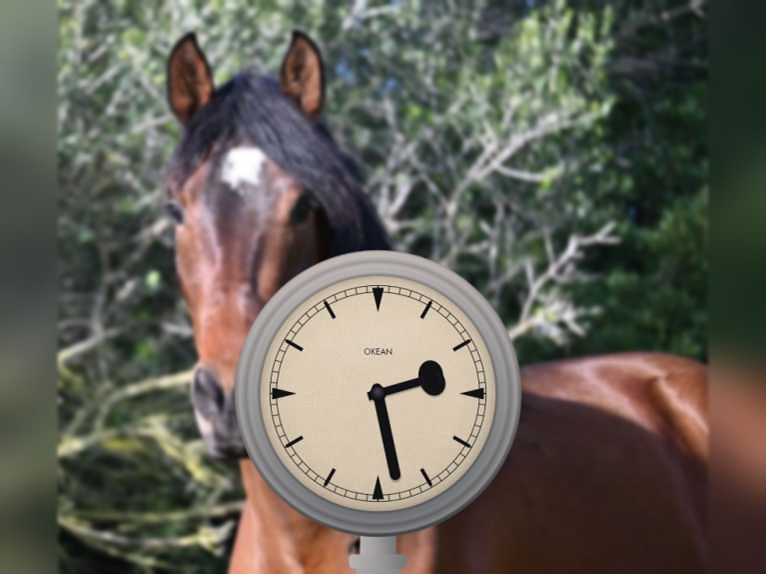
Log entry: 2 h 28 min
